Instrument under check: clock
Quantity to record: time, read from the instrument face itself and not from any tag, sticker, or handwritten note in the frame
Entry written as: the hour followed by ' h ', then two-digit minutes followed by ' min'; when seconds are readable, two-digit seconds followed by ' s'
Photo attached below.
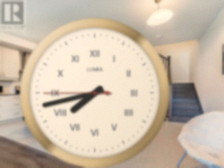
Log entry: 7 h 42 min 45 s
